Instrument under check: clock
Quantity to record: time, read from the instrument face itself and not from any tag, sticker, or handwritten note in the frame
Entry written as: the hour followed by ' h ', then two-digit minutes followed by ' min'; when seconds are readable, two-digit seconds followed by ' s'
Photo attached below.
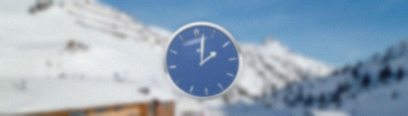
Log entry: 2 h 02 min
